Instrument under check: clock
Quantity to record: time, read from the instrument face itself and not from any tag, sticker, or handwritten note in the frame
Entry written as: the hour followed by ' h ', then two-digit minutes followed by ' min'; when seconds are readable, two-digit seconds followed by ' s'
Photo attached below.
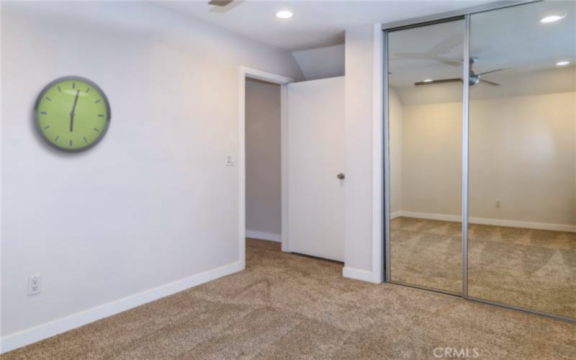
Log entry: 6 h 02 min
